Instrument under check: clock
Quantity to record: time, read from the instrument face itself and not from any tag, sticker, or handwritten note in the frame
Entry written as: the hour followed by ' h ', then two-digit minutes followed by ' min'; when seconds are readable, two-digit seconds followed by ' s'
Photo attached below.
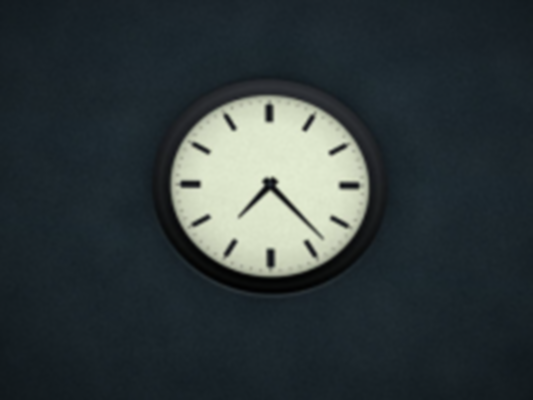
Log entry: 7 h 23 min
